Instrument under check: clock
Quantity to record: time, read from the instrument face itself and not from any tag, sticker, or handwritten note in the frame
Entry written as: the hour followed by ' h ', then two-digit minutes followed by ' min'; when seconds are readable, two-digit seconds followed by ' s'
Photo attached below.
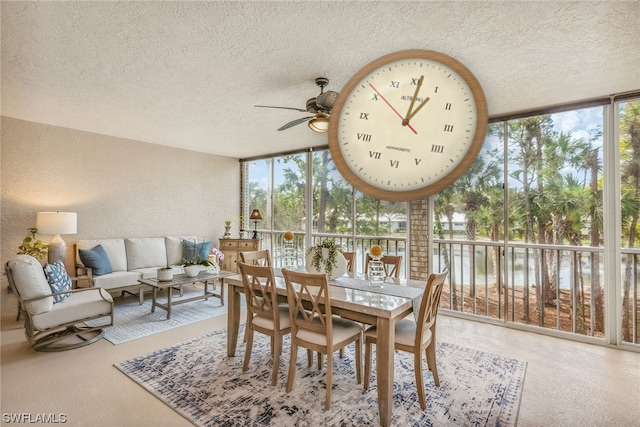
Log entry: 1 h 00 min 51 s
